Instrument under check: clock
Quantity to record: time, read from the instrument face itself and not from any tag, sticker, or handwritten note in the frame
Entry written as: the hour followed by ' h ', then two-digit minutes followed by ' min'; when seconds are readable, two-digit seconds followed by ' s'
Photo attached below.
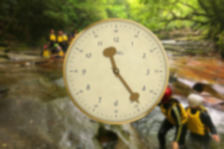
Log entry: 11 h 24 min
